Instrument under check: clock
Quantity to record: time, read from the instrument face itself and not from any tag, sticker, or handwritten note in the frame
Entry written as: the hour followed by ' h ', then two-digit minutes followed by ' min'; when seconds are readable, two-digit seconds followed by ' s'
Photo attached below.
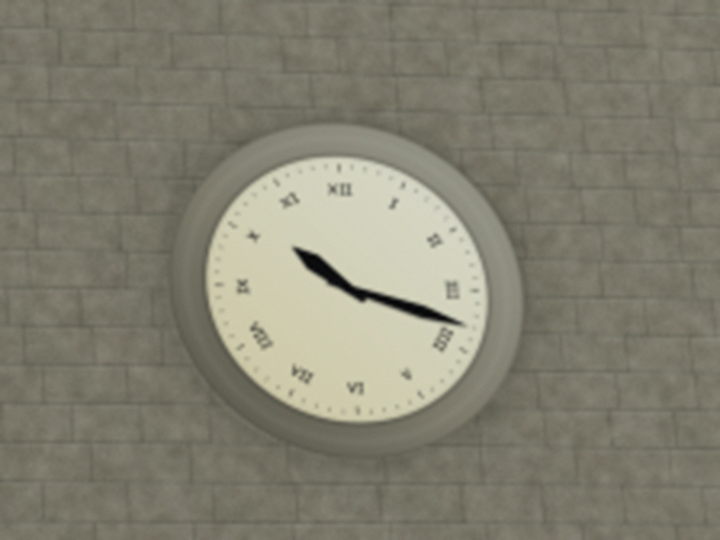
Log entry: 10 h 18 min
